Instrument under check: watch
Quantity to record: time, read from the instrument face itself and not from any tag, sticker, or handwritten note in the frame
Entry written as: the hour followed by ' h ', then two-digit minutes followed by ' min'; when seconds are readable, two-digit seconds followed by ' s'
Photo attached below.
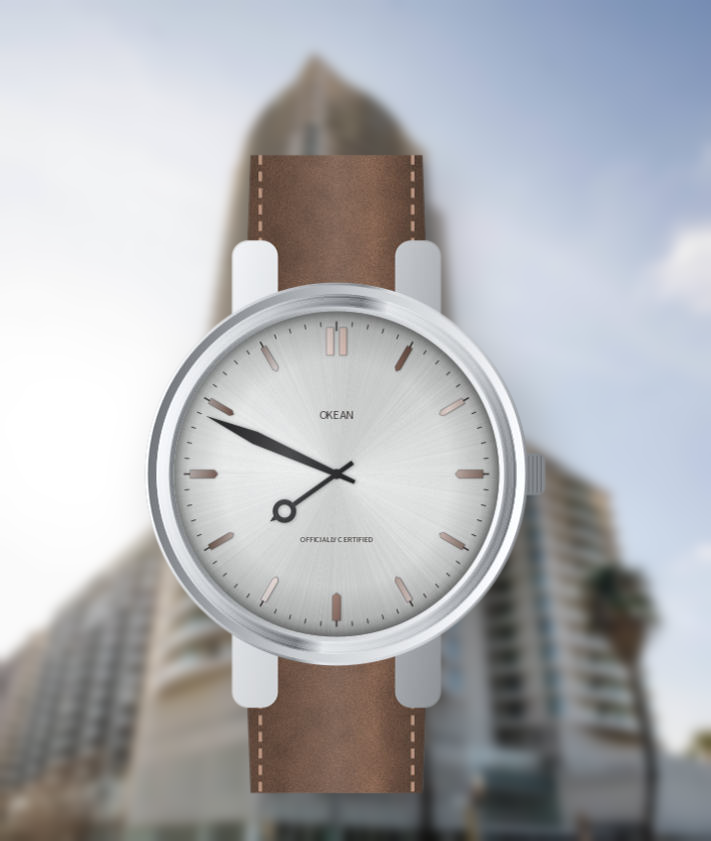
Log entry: 7 h 49 min
